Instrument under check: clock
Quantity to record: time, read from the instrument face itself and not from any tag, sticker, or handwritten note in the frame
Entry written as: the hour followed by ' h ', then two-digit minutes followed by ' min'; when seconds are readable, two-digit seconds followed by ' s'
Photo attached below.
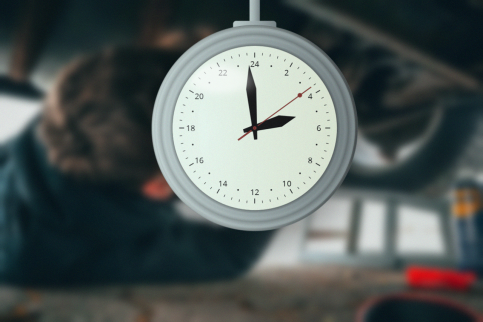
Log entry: 4 h 59 min 09 s
